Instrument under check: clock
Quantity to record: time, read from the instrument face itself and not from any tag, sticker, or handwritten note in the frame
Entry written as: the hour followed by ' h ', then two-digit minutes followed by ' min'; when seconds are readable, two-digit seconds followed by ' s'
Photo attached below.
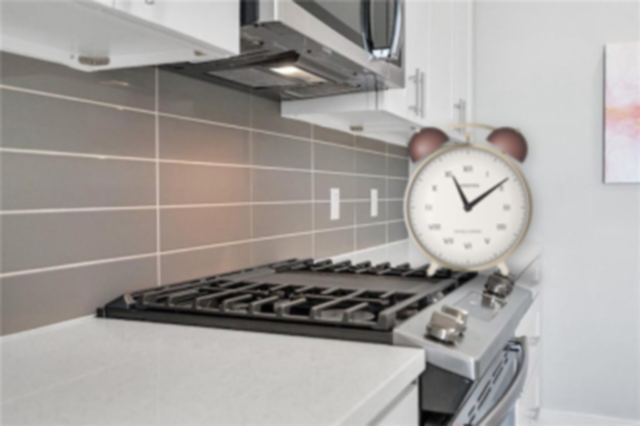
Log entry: 11 h 09 min
